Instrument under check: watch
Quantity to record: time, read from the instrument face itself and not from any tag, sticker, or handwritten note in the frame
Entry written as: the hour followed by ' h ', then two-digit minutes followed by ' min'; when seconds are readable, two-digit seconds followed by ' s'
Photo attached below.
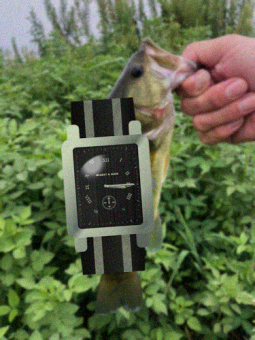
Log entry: 3 h 15 min
